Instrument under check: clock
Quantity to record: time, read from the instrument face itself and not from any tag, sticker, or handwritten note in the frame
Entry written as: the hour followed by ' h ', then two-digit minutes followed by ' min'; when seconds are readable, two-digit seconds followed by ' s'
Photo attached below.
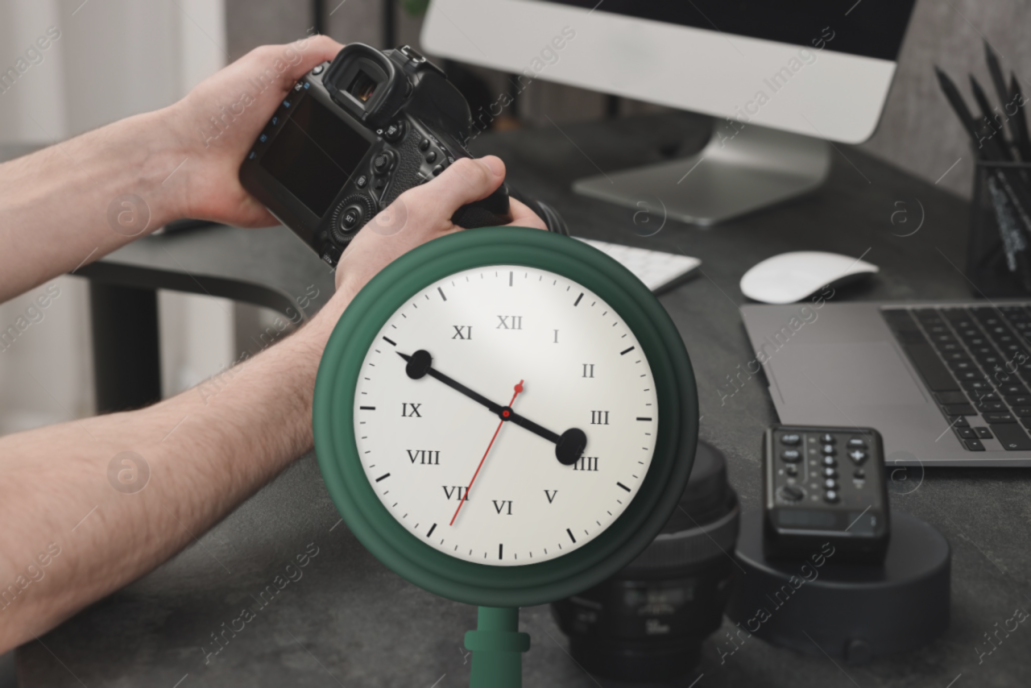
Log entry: 3 h 49 min 34 s
